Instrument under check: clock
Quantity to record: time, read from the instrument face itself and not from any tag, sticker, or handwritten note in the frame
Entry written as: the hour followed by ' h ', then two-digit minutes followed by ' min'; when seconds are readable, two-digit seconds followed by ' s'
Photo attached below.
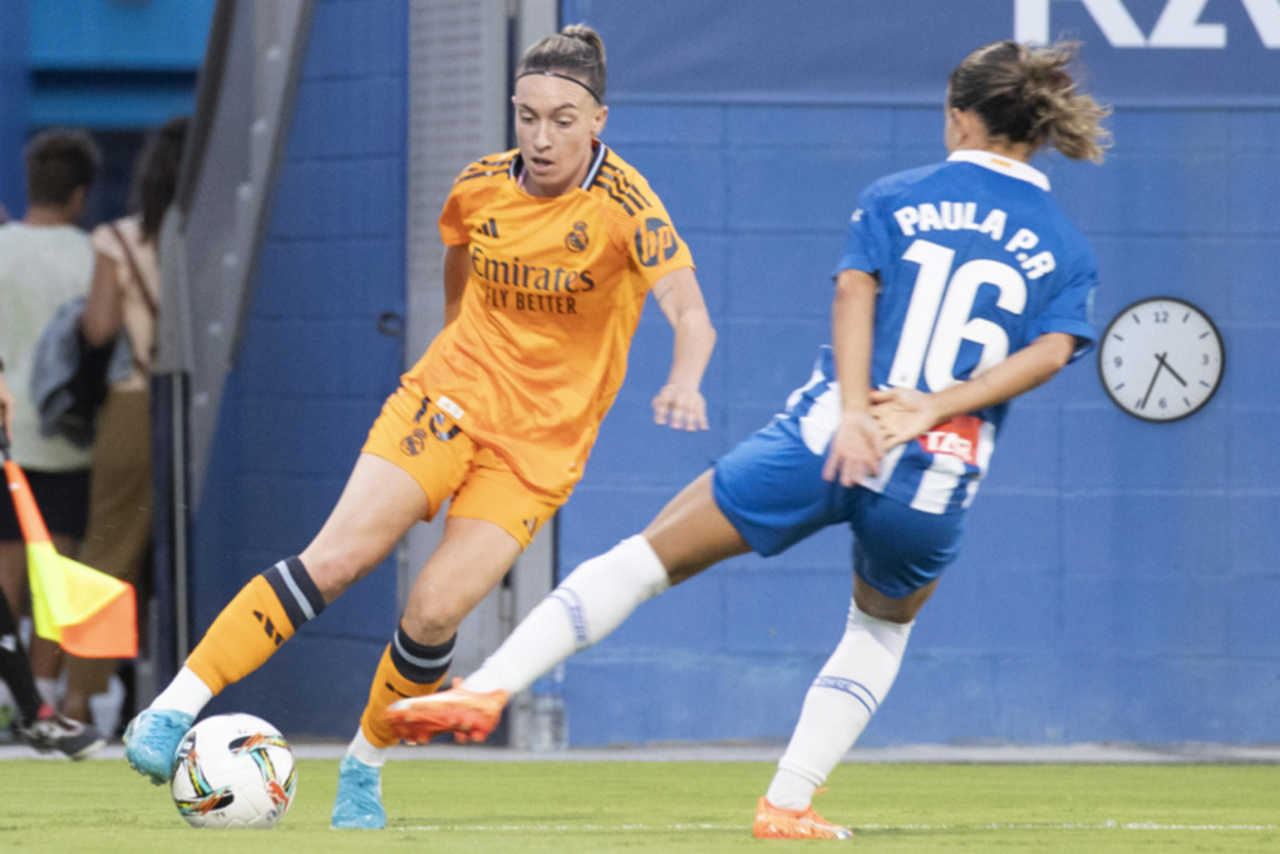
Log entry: 4 h 34 min
